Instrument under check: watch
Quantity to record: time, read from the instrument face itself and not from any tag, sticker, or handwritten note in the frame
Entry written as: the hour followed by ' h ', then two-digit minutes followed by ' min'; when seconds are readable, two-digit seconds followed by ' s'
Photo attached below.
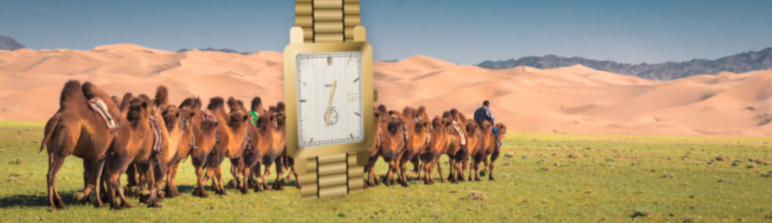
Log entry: 12 h 32 min
